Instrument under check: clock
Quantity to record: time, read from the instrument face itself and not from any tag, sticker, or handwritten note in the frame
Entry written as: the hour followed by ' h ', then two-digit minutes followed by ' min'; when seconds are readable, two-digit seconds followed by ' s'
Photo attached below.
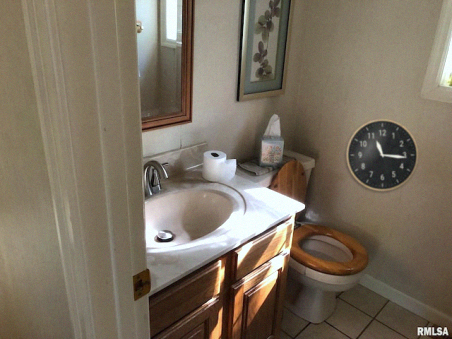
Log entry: 11 h 16 min
